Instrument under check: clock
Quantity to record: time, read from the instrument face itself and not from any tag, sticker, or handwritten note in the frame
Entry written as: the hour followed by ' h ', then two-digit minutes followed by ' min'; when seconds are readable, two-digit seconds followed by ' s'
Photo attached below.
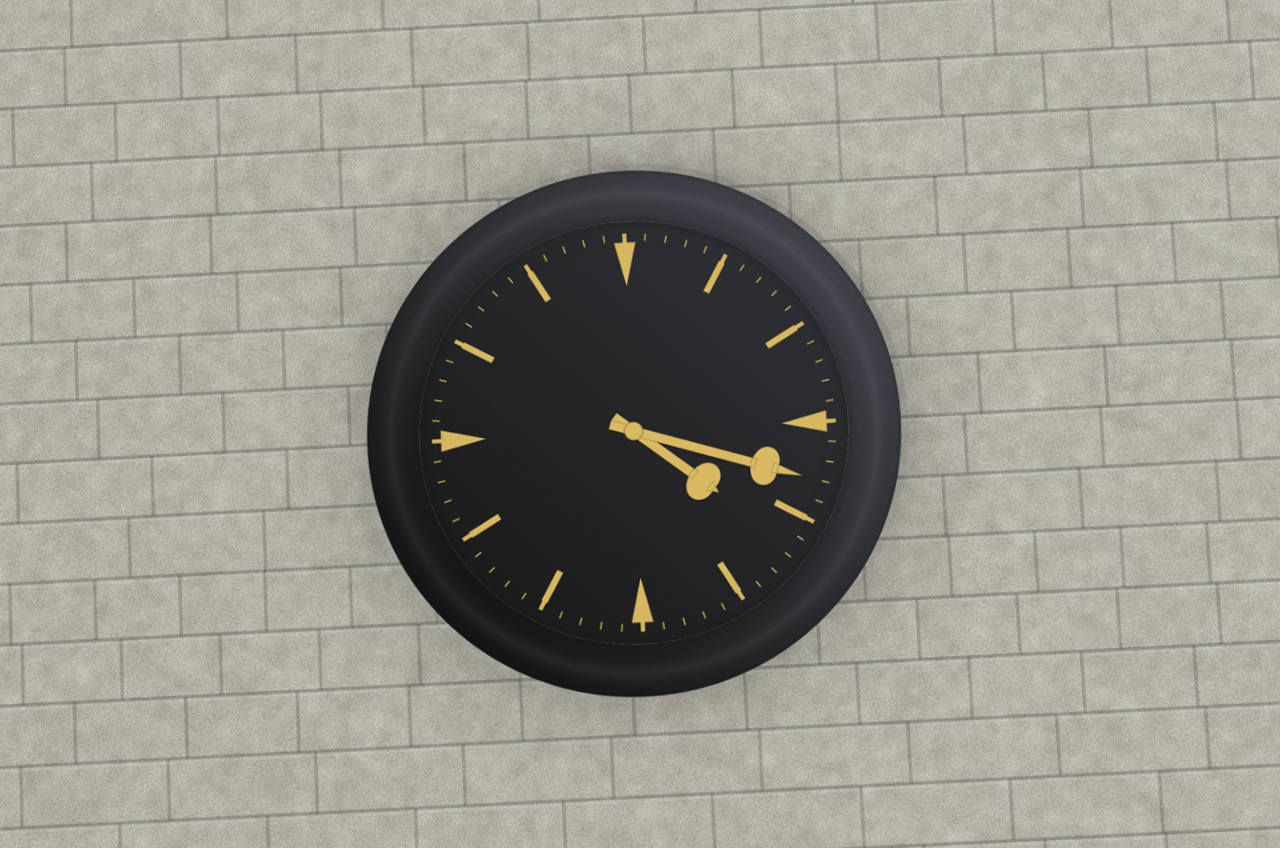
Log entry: 4 h 18 min
